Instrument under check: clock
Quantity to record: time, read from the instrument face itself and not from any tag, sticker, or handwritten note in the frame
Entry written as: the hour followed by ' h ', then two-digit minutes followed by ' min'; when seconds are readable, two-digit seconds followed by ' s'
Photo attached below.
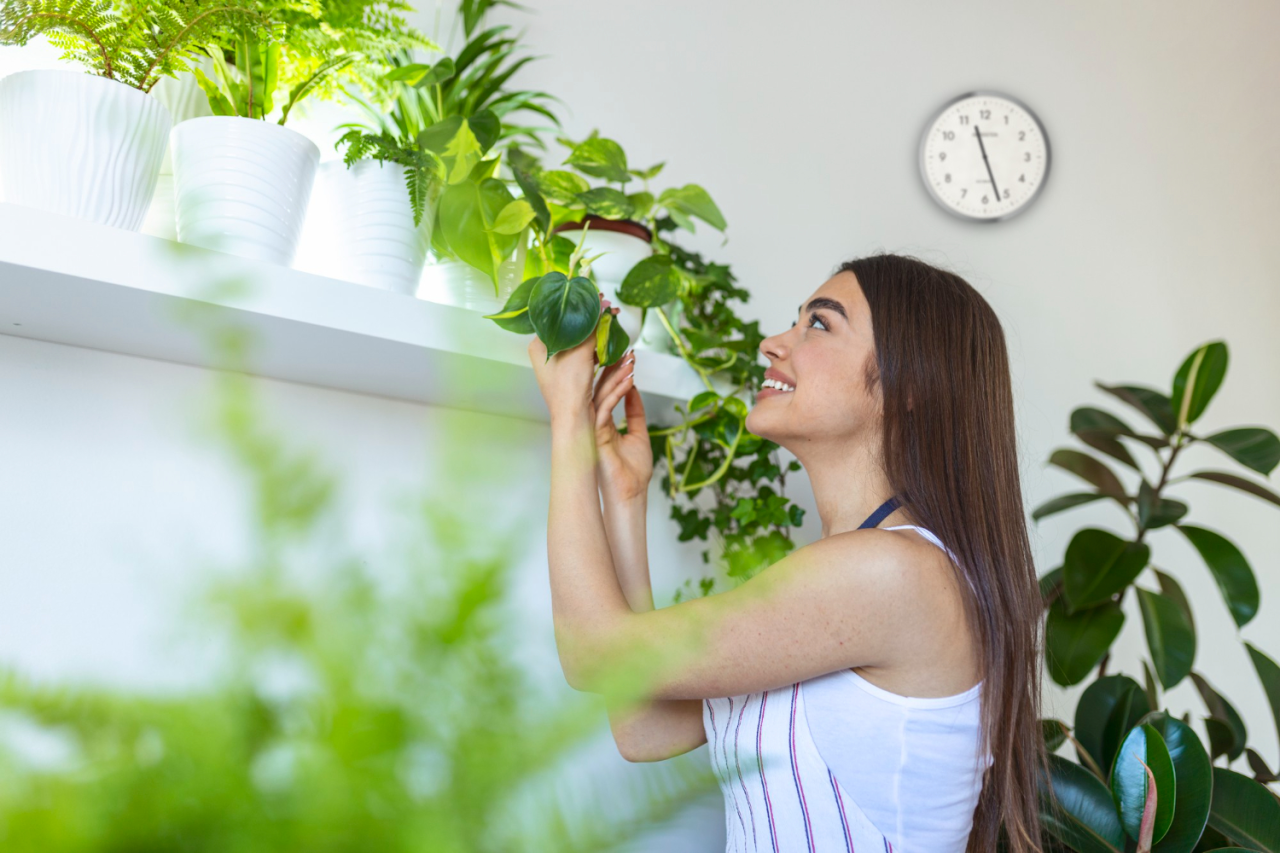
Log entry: 11 h 27 min
